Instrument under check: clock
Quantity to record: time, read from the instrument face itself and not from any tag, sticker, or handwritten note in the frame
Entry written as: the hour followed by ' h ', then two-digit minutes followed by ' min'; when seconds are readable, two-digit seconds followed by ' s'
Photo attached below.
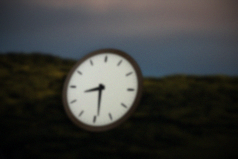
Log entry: 8 h 29 min
